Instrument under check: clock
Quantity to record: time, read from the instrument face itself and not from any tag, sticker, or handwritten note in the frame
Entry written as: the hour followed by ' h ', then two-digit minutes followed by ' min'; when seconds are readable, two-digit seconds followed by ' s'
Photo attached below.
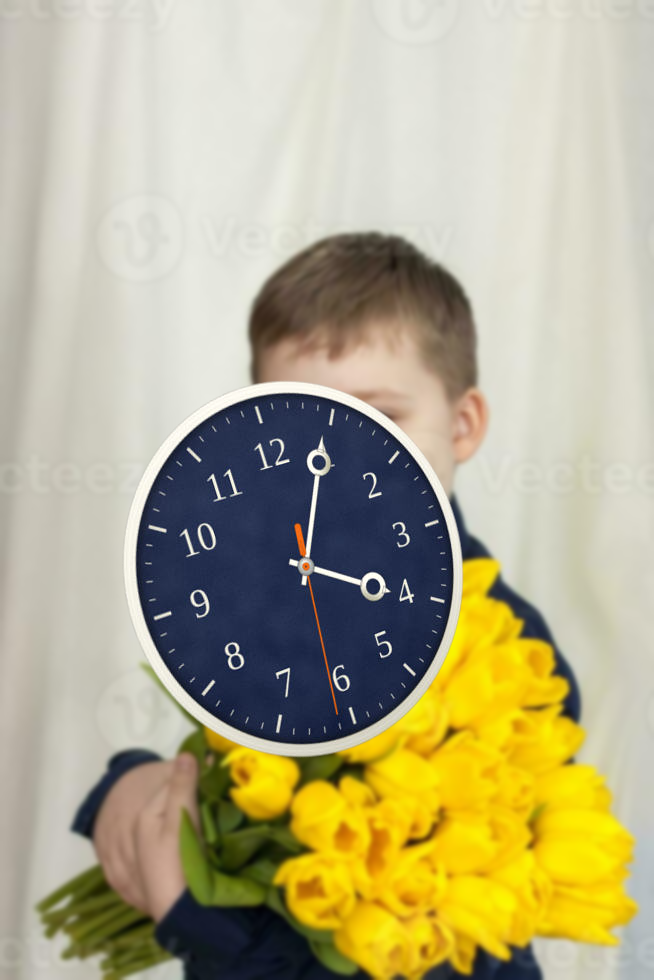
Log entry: 4 h 04 min 31 s
